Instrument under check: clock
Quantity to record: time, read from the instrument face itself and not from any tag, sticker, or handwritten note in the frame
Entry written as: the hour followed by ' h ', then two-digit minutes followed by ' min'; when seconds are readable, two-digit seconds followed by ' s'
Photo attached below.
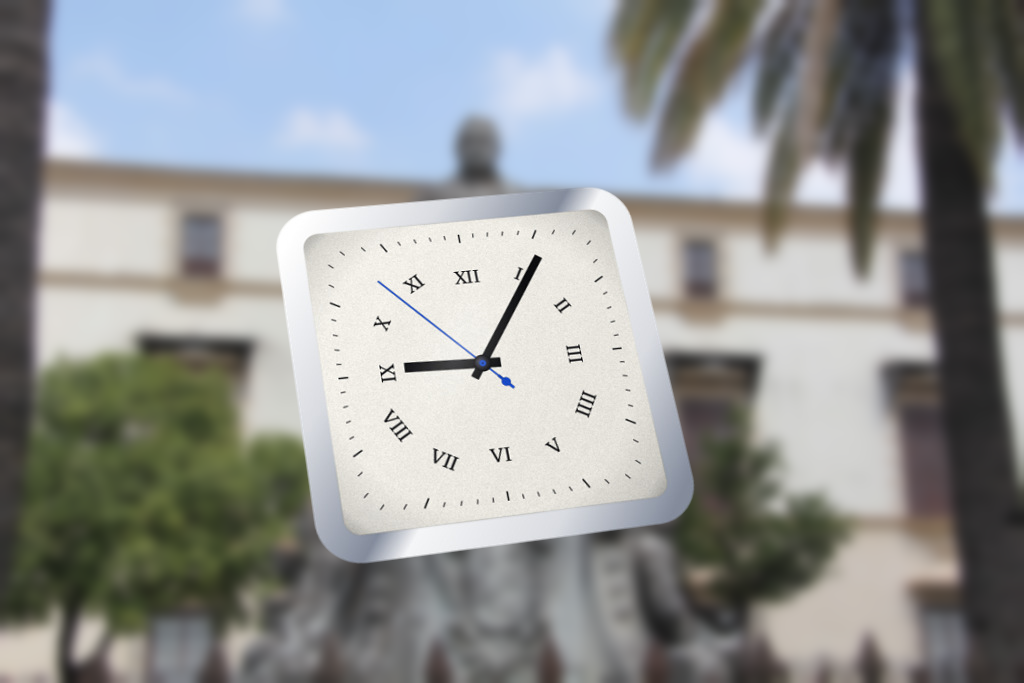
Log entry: 9 h 05 min 53 s
